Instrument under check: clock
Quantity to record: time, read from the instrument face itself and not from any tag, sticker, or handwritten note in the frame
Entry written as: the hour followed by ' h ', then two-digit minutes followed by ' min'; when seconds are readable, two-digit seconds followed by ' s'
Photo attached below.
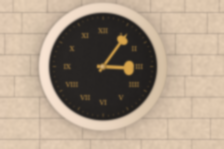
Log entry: 3 h 06 min
